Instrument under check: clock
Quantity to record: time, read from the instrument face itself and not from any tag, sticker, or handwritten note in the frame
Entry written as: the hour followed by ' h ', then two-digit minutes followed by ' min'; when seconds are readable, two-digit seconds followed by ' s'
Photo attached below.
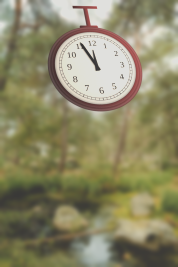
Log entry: 11 h 56 min
